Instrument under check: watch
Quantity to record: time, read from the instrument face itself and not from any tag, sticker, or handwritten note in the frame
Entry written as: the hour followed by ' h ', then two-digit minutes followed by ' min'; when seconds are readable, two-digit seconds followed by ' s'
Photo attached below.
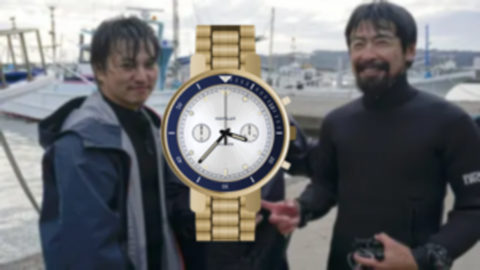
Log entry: 3 h 37 min
